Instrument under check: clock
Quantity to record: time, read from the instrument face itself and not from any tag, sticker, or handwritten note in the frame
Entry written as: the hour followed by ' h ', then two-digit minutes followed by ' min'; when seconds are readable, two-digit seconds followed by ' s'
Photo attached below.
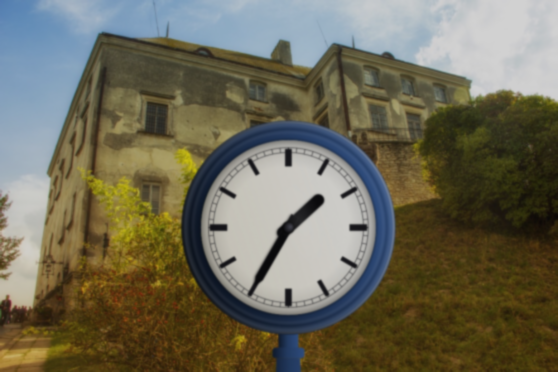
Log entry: 1 h 35 min
